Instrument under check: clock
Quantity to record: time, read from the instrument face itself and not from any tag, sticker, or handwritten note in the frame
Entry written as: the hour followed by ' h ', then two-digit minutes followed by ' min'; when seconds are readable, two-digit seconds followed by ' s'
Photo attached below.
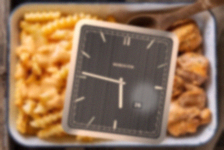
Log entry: 5 h 46 min
